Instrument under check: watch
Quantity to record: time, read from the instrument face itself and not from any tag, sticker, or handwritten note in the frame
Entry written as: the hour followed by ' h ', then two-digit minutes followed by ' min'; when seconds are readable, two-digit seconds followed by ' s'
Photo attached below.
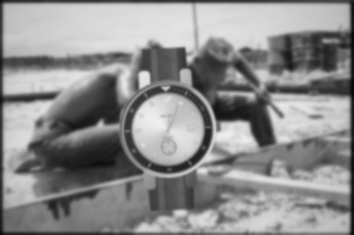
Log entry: 12 h 04 min
